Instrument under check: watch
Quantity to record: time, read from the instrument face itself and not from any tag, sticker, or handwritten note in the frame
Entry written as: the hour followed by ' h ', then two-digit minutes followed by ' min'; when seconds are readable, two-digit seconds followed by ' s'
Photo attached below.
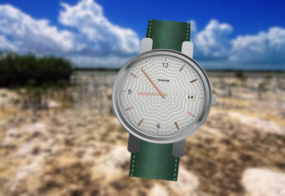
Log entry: 8 h 53 min
